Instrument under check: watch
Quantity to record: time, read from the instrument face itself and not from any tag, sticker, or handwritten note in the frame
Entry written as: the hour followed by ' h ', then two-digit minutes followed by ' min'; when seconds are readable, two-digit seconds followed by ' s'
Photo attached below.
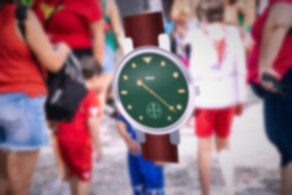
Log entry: 10 h 22 min
